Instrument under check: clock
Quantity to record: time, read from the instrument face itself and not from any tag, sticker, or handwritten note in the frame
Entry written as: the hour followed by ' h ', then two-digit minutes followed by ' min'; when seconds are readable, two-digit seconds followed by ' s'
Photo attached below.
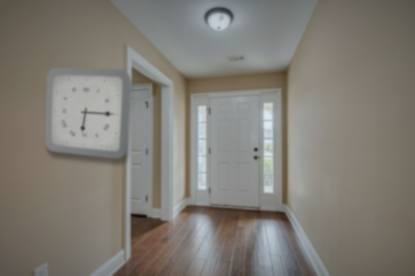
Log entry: 6 h 15 min
